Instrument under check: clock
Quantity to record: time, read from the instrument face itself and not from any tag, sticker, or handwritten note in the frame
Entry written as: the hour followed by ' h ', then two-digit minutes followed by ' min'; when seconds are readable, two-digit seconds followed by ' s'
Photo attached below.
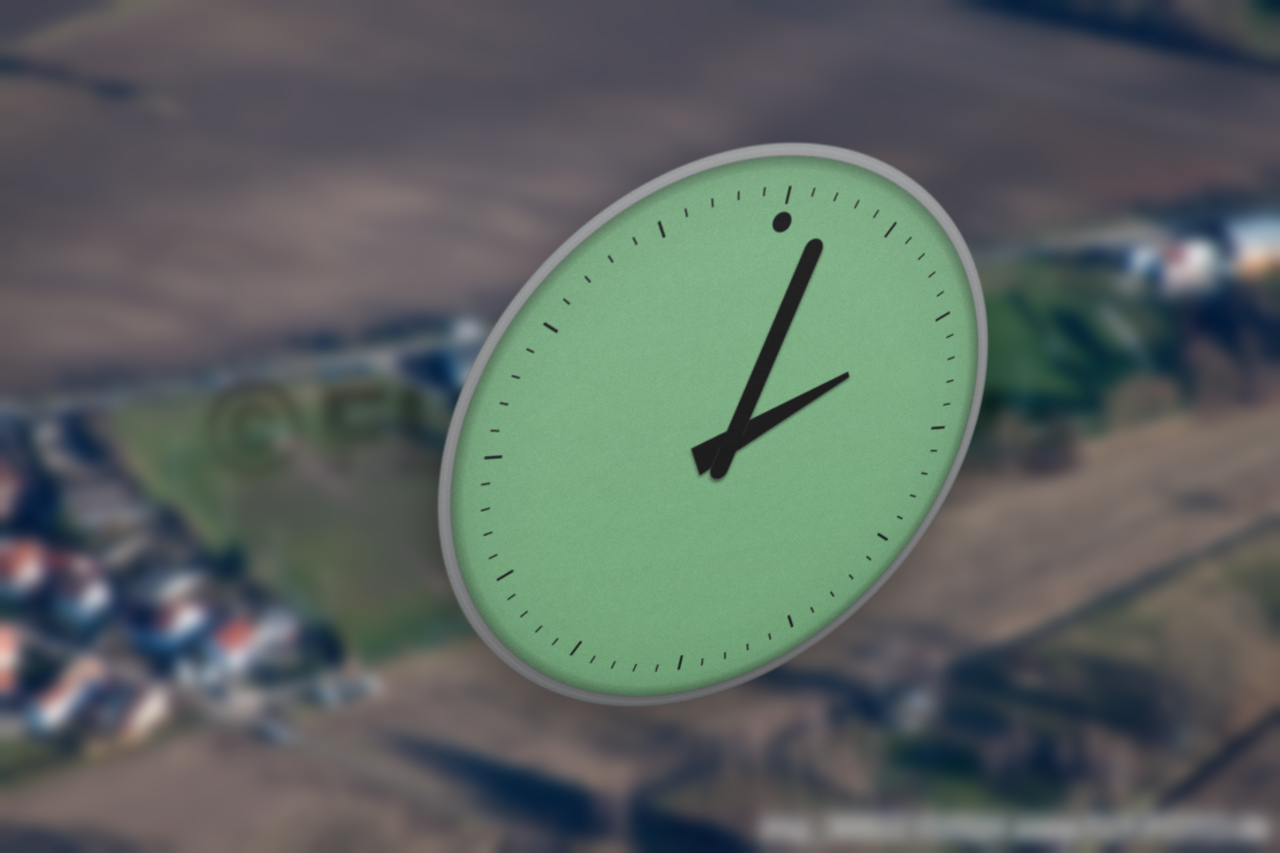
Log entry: 2 h 02 min
